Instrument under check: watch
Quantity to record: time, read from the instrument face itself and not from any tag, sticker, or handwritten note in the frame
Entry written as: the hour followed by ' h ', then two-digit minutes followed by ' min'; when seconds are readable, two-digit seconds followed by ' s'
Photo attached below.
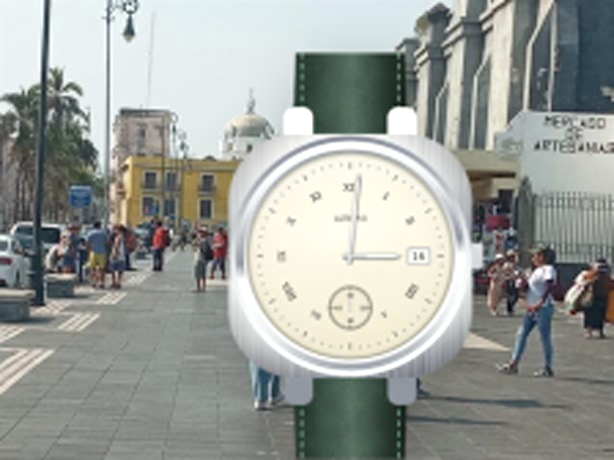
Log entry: 3 h 01 min
